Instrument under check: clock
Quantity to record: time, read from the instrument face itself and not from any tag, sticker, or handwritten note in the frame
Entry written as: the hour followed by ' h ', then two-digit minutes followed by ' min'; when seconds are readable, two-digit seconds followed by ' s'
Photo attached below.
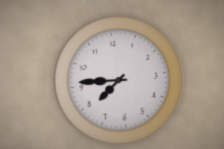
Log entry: 7 h 46 min
